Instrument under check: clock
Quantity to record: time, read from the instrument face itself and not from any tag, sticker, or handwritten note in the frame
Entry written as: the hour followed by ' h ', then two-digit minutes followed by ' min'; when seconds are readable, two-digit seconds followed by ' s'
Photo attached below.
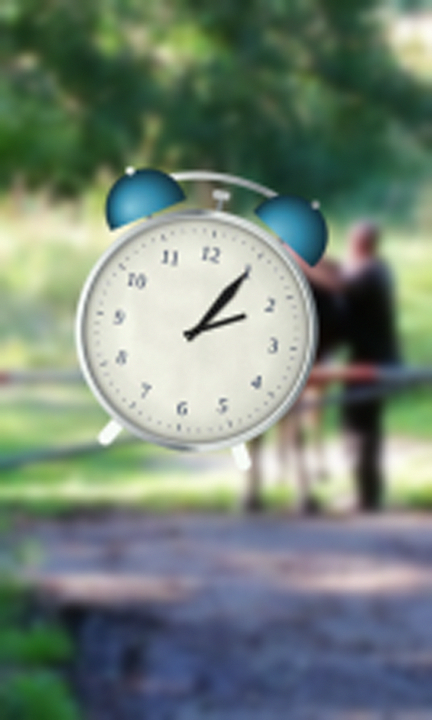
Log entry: 2 h 05 min
